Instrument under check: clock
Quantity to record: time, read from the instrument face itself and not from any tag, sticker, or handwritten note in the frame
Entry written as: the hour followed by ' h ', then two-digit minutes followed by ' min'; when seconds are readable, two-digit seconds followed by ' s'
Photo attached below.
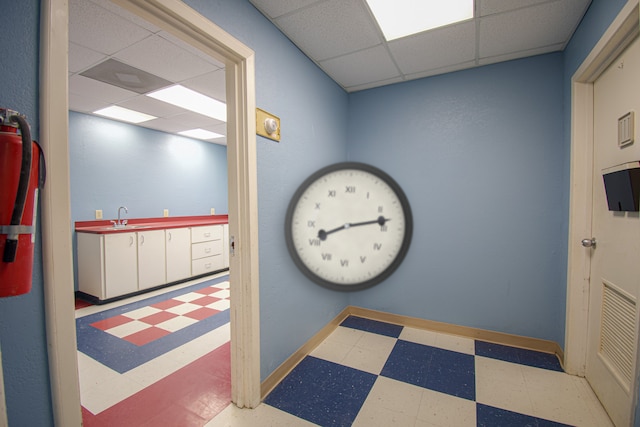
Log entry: 8 h 13 min
